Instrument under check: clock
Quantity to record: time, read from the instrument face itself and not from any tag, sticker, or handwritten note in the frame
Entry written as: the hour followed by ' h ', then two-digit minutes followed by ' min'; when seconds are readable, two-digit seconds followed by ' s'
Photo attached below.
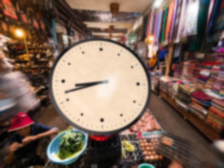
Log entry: 8 h 42 min
